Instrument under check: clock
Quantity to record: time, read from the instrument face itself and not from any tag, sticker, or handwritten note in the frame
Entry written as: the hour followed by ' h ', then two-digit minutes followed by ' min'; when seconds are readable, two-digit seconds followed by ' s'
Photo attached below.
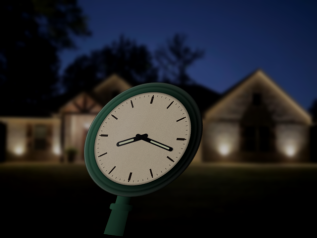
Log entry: 8 h 18 min
